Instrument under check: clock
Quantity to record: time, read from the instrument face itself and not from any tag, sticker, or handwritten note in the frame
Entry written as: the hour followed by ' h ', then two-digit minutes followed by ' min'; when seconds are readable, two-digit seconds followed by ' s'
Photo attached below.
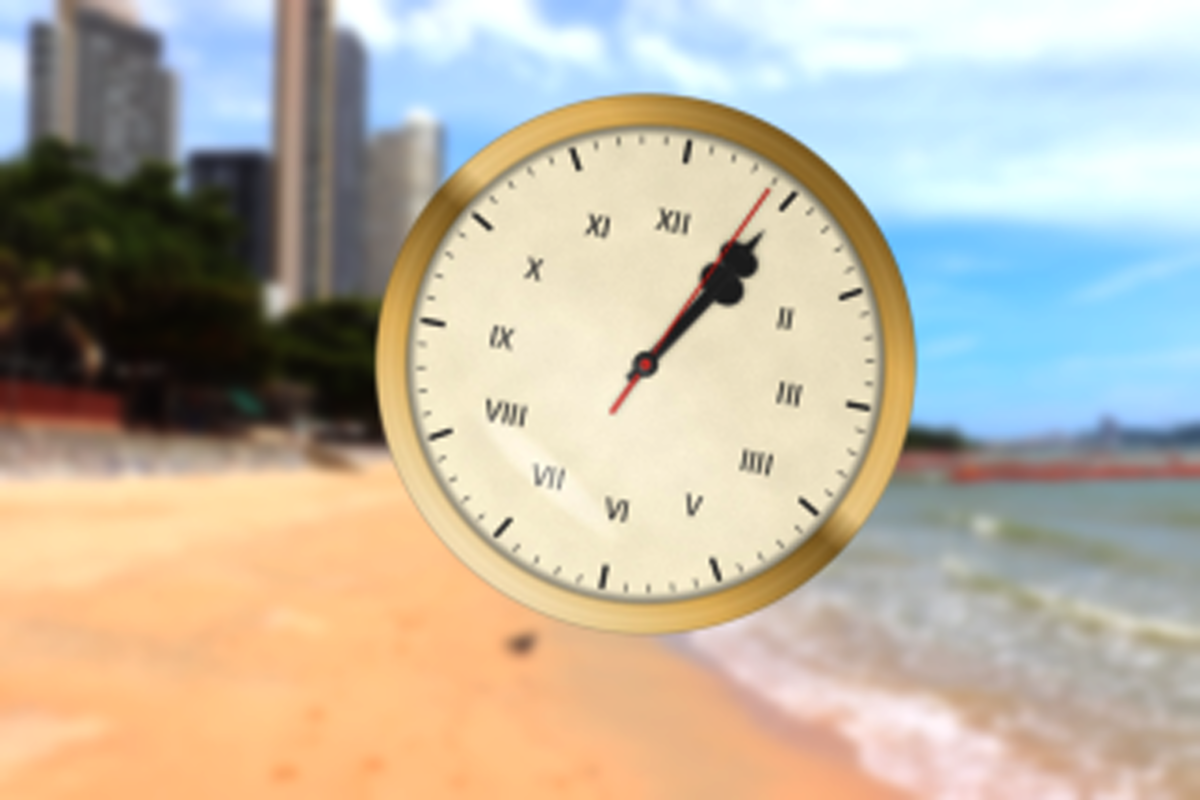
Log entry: 1 h 05 min 04 s
